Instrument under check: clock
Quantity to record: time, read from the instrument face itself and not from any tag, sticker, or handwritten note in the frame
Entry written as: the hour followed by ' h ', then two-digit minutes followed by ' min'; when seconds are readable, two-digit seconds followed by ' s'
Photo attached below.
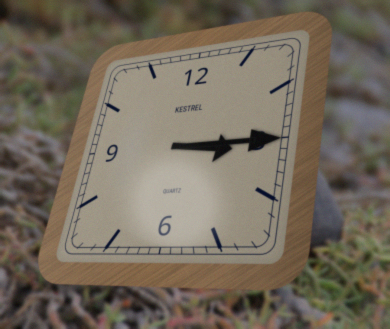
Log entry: 3 h 15 min
